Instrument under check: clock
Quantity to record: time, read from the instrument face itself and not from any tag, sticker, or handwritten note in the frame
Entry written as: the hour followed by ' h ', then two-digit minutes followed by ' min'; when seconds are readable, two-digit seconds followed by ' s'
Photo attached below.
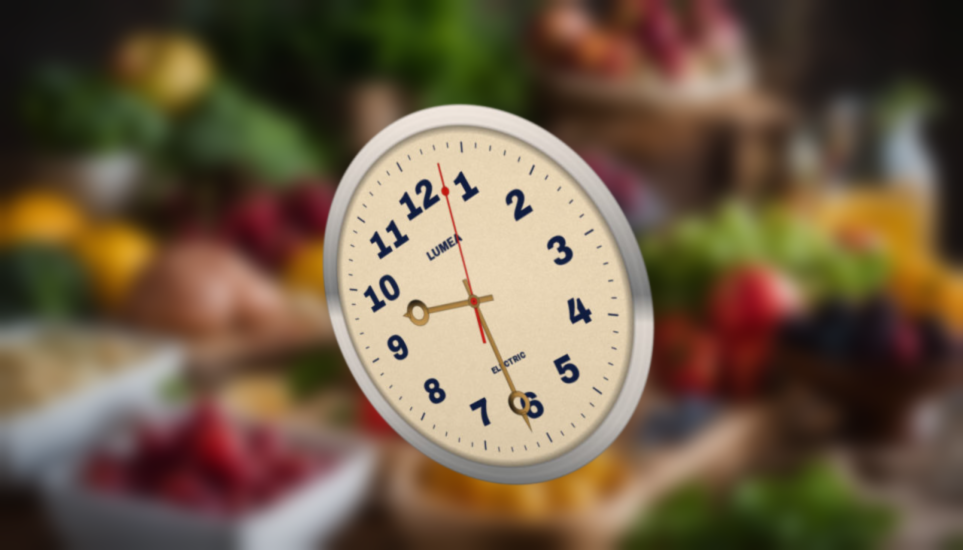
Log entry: 9 h 31 min 03 s
